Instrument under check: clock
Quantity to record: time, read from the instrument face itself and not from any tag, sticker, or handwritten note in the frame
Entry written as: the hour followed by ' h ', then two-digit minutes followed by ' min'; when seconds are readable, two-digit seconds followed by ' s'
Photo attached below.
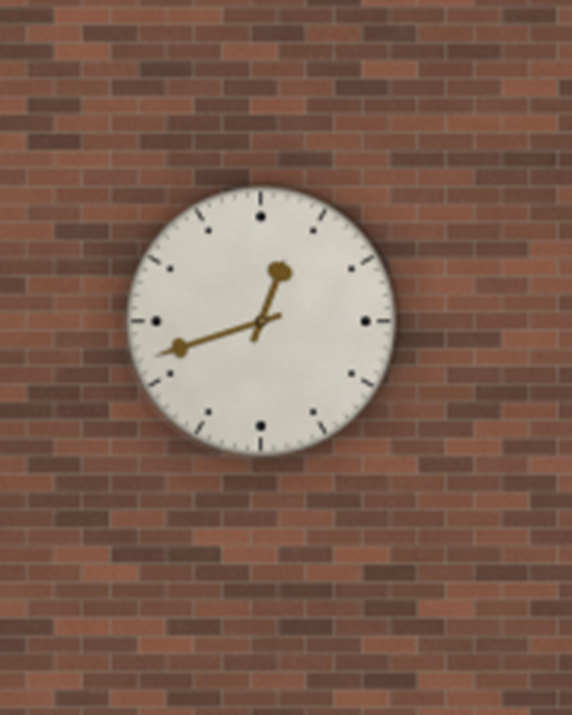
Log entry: 12 h 42 min
